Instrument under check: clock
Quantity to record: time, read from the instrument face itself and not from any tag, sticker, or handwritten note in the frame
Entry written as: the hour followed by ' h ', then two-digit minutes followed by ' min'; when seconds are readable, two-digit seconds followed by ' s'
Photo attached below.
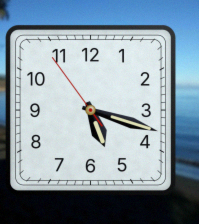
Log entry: 5 h 17 min 54 s
